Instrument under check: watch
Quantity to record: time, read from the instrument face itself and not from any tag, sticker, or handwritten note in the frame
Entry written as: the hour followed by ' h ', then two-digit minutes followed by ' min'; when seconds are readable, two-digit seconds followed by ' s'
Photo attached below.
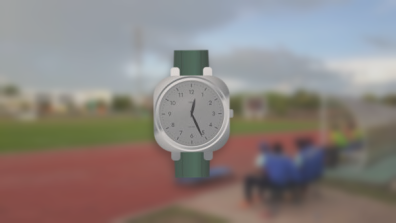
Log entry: 12 h 26 min
